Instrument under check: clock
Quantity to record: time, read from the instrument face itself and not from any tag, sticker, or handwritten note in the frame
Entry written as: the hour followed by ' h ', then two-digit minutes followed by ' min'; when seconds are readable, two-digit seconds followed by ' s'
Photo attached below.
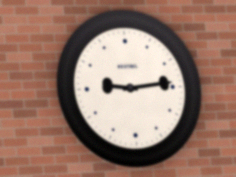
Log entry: 9 h 14 min
